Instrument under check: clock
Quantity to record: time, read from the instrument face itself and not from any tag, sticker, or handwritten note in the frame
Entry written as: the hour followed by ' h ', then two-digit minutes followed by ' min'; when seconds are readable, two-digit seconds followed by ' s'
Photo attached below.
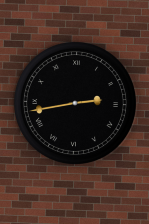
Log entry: 2 h 43 min
